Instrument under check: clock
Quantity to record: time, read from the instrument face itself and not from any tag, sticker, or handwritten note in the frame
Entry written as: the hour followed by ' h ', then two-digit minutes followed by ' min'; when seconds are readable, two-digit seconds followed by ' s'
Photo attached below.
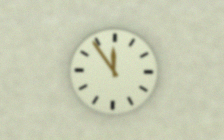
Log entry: 11 h 54 min
